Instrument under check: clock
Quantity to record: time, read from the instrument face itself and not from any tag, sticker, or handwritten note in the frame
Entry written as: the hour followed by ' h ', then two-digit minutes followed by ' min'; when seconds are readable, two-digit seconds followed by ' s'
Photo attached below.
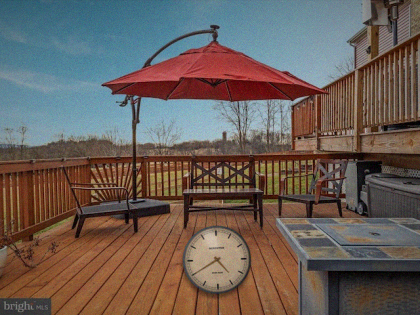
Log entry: 4 h 40 min
